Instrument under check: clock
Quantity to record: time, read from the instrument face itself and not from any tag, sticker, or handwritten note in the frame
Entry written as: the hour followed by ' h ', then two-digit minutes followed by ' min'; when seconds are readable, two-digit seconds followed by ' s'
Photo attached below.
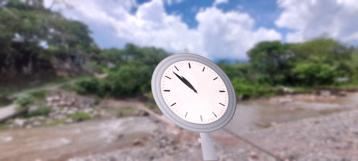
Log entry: 10 h 53 min
